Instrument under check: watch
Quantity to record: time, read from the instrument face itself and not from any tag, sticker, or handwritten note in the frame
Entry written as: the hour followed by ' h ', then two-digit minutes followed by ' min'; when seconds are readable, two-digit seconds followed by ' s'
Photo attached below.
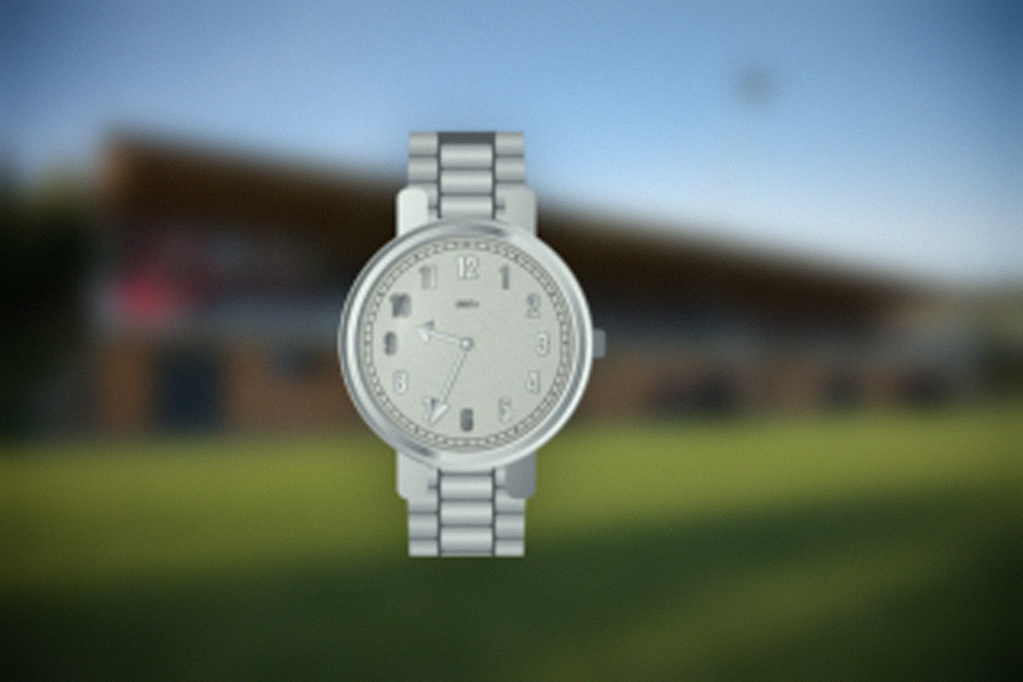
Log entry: 9 h 34 min
